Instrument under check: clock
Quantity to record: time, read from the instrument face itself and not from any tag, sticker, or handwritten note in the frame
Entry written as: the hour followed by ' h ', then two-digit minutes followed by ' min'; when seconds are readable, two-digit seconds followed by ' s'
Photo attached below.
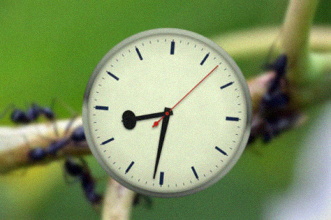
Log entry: 8 h 31 min 07 s
